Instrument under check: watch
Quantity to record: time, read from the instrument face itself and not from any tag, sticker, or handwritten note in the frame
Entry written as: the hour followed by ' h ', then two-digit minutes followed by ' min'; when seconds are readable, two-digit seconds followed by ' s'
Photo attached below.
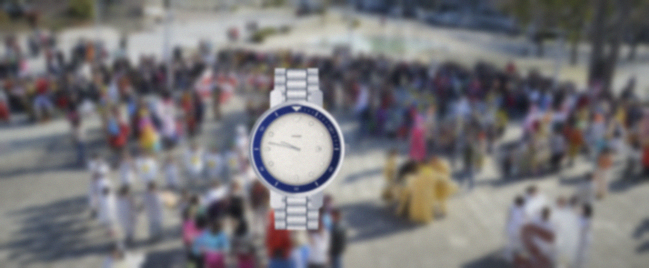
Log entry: 9 h 47 min
